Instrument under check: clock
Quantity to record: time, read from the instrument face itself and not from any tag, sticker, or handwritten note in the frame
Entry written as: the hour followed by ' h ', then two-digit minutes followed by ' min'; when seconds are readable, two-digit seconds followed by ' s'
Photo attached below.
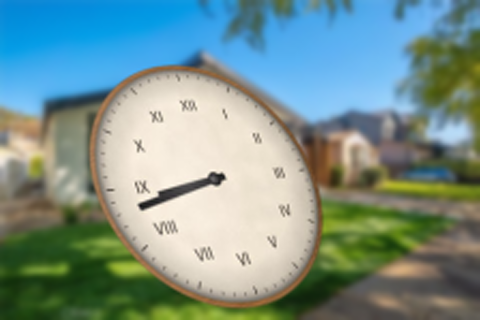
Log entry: 8 h 43 min
